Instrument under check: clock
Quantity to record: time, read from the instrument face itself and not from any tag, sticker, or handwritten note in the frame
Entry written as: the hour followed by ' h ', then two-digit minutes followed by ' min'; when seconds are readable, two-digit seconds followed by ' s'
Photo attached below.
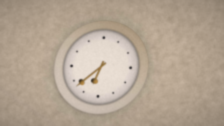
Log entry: 6 h 38 min
